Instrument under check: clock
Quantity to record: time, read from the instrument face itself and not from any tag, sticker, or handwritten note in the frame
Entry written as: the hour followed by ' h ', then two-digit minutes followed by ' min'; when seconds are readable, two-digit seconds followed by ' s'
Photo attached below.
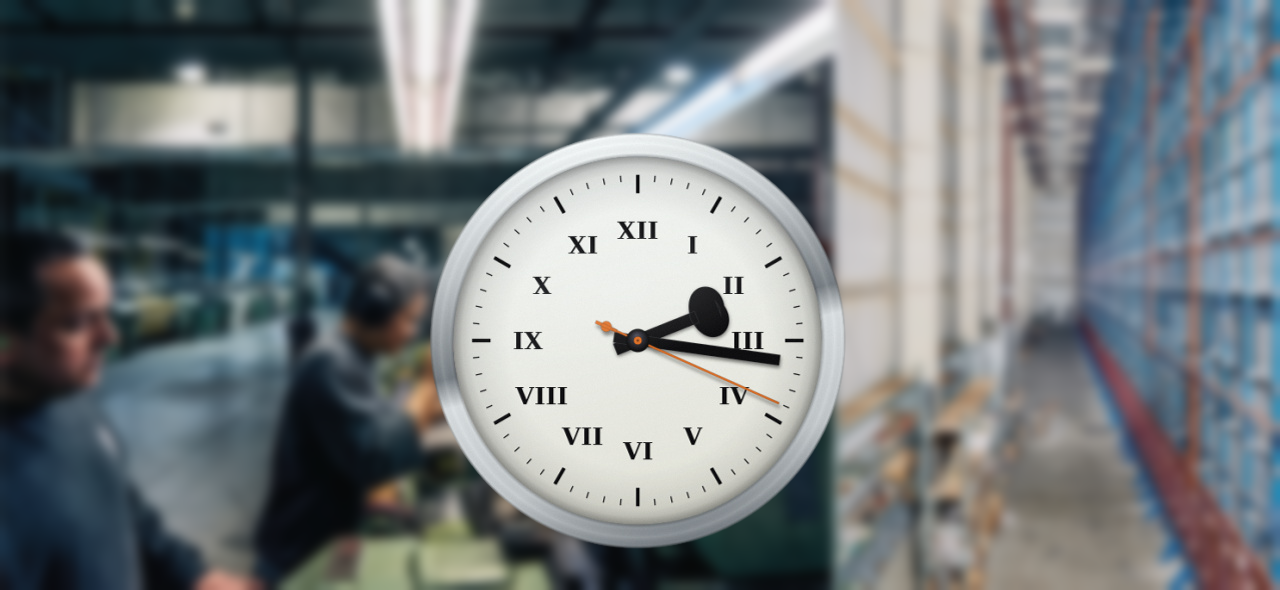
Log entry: 2 h 16 min 19 s
